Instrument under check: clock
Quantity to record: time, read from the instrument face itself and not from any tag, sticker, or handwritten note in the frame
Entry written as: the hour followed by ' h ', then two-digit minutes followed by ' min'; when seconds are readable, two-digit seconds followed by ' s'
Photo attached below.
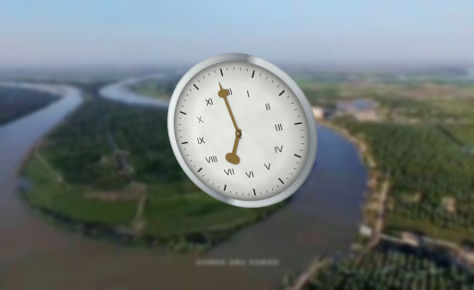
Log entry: 6 h 59 min
